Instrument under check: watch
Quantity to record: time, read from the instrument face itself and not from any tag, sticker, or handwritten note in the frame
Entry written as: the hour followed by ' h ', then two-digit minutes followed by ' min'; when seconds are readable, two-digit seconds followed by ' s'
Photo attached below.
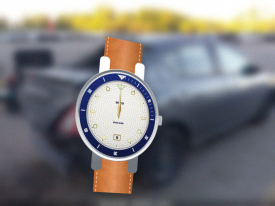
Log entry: 12 h 00 min
